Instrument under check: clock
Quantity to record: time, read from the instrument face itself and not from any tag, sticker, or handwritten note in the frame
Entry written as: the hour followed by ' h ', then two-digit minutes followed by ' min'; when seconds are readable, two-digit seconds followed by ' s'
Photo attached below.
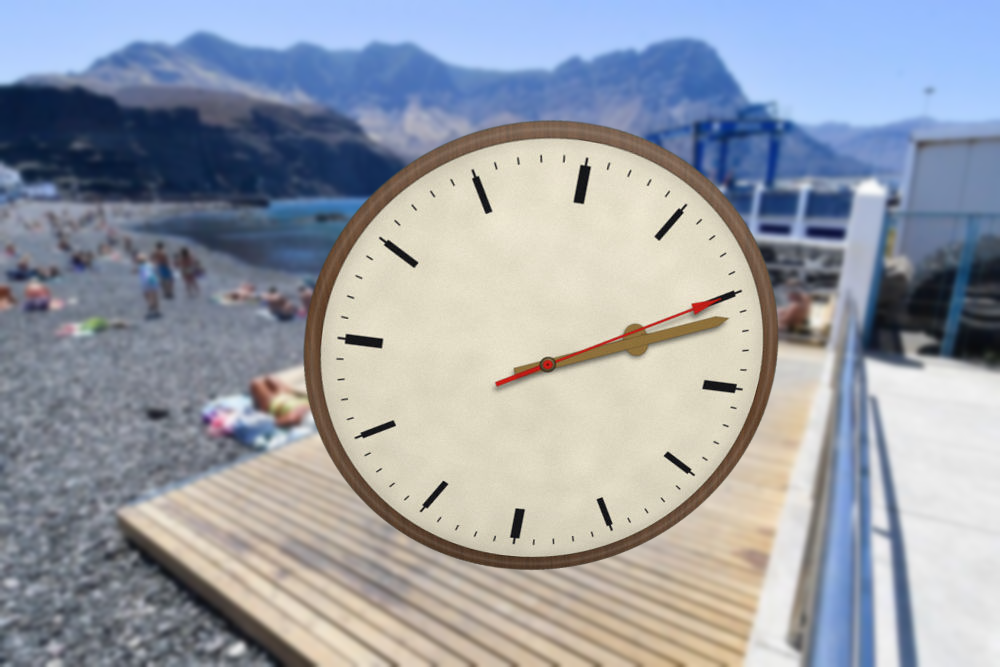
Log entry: 2 h 11 min 10 s
